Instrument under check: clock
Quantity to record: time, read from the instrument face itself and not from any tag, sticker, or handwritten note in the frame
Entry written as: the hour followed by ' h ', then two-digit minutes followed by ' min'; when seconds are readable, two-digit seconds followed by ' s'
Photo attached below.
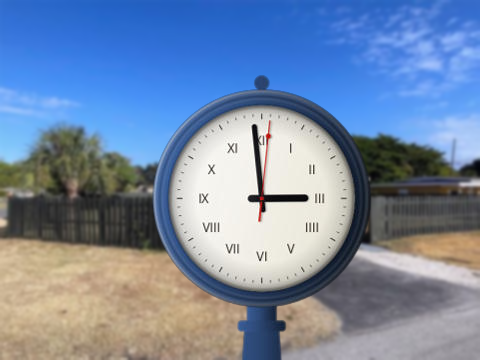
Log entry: 2 h 59 min 01 s
